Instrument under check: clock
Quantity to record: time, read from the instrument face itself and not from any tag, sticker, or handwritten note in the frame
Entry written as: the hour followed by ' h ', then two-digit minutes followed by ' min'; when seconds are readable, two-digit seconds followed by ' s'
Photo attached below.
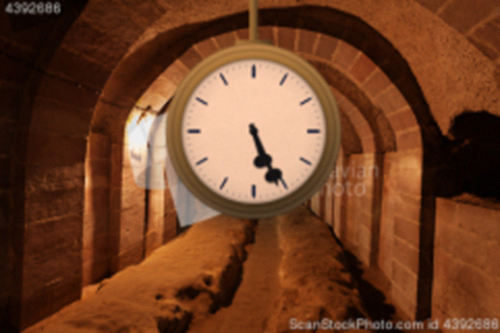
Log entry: 5 h 26 min
